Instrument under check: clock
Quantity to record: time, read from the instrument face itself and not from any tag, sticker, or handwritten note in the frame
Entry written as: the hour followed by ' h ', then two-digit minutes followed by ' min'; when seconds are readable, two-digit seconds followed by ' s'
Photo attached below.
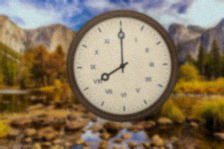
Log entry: 8 h 00 min
